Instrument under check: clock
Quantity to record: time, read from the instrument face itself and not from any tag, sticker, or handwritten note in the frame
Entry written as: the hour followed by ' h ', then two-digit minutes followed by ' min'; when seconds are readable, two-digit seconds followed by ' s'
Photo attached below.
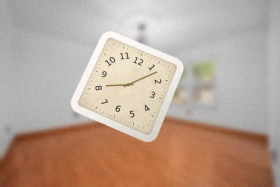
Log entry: 8 h 07 min
